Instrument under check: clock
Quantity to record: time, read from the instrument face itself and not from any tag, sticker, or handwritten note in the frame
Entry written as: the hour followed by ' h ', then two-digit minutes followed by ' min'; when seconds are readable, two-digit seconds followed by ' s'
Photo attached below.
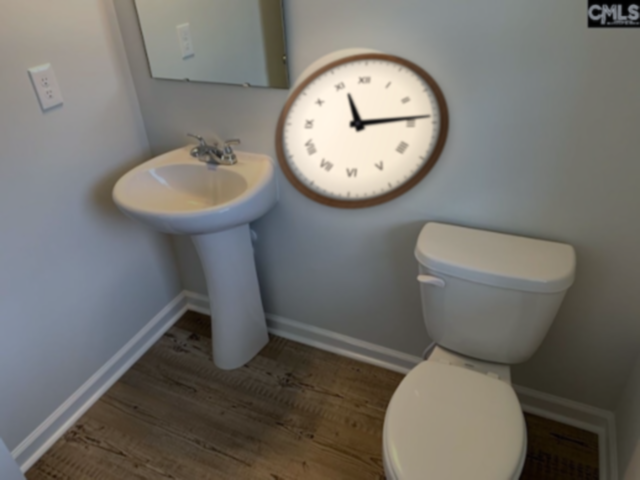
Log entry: 11 h 14 min
